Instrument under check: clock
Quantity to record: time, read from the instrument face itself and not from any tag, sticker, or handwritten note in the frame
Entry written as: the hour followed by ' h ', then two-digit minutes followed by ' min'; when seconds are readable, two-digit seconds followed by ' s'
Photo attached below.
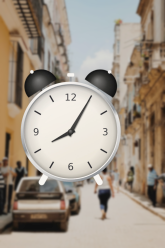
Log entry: 8 h 05 min
